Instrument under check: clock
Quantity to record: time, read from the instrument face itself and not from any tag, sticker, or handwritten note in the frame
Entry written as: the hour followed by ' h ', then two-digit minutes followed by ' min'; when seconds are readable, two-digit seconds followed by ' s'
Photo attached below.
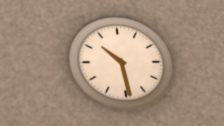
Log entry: 10 h 29 min
